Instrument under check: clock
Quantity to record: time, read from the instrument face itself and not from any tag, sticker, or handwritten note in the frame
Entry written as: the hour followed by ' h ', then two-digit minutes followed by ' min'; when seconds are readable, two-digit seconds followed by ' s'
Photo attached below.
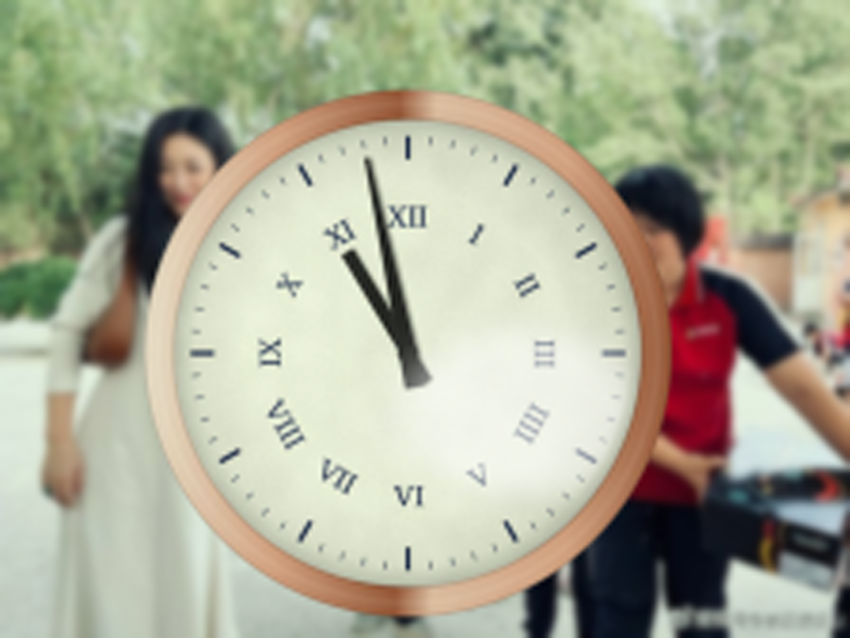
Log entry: 10 h 58 min
